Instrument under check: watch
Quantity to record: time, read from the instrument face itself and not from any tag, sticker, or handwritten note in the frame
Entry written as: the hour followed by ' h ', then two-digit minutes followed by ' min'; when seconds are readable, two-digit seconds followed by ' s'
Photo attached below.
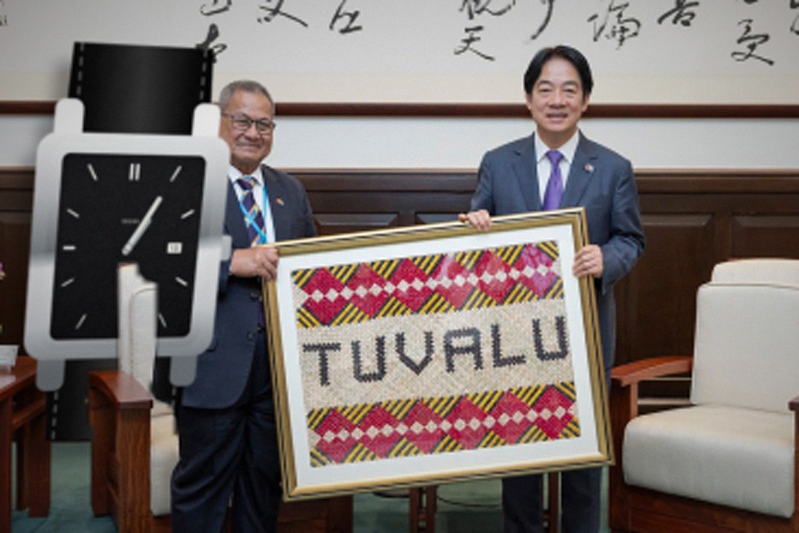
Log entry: 1 h 05 min
